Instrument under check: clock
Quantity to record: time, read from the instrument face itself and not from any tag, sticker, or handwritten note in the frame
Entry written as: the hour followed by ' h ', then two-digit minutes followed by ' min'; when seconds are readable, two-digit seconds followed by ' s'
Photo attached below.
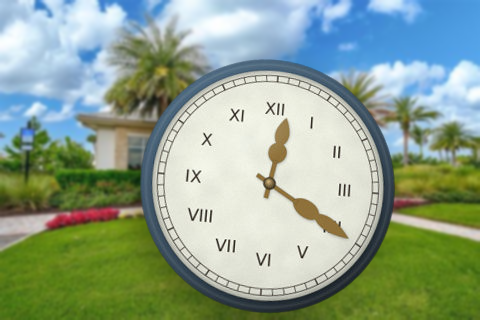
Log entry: 12 h 20 min
